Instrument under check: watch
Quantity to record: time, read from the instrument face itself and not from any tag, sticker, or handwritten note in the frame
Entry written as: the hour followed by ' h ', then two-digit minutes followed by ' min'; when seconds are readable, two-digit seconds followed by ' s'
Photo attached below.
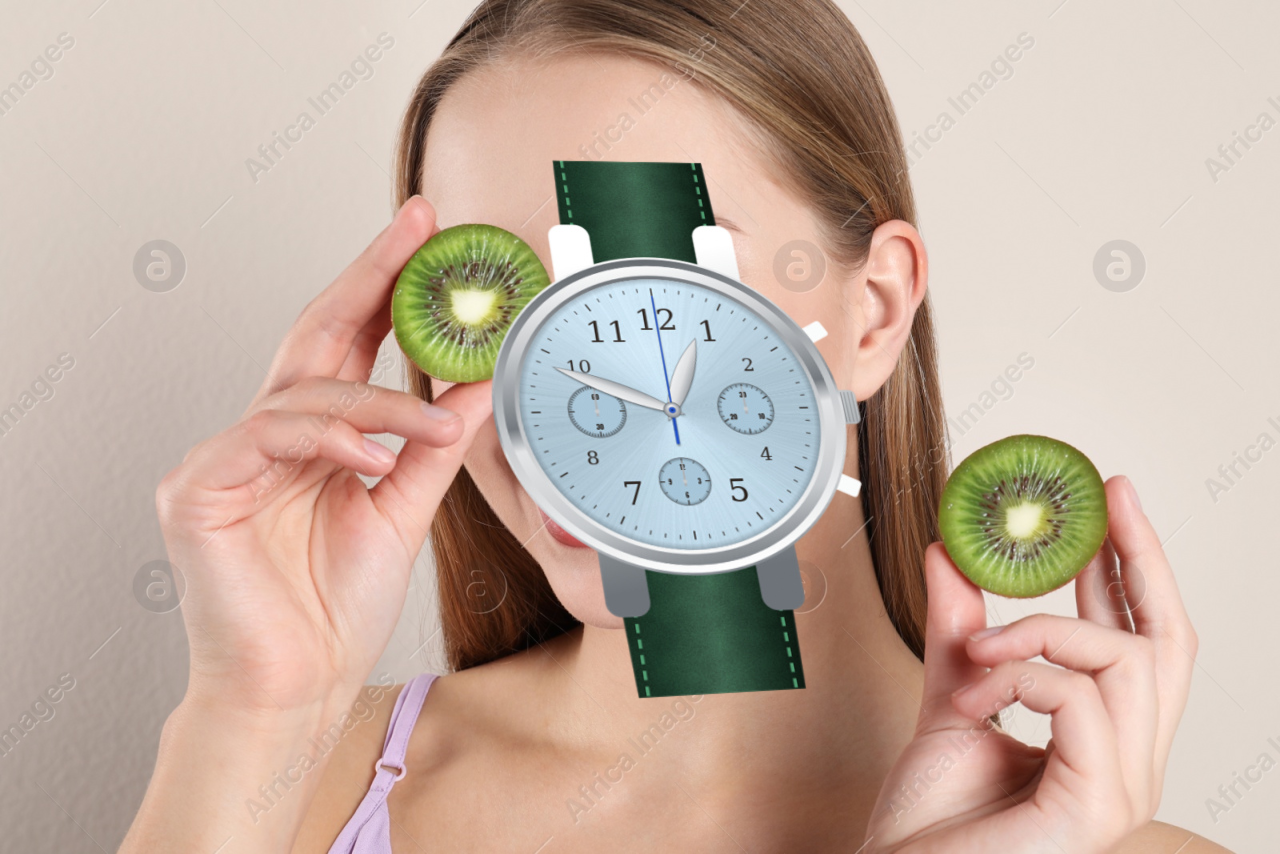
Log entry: 12 h 49 min
